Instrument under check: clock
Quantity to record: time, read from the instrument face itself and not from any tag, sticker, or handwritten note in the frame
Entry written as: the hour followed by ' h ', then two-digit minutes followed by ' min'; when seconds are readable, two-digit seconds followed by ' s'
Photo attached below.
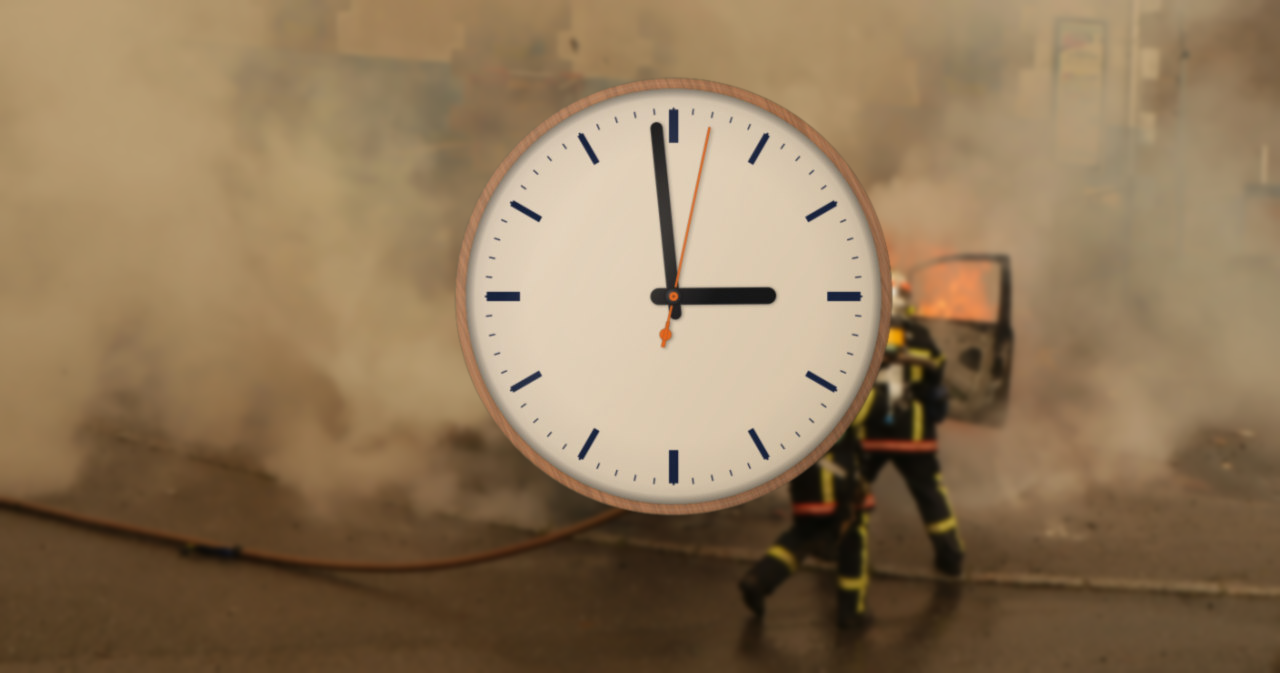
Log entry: 2 h 59 min 02 s
